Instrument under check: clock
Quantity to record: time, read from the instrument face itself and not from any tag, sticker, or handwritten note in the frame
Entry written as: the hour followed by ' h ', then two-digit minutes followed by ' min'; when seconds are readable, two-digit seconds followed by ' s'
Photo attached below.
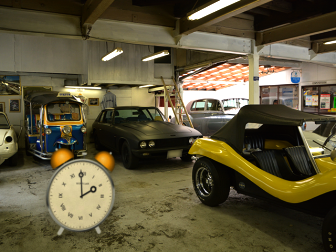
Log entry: 1 h 59 min
